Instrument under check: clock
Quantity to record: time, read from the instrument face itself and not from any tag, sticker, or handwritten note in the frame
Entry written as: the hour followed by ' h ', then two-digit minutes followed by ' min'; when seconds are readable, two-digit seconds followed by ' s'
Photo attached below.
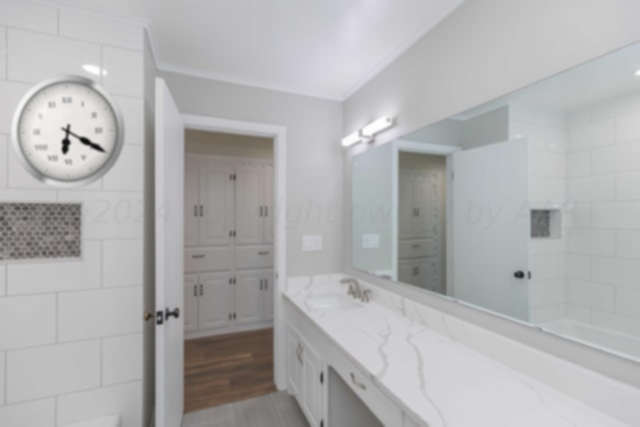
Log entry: 6 h 20 min
